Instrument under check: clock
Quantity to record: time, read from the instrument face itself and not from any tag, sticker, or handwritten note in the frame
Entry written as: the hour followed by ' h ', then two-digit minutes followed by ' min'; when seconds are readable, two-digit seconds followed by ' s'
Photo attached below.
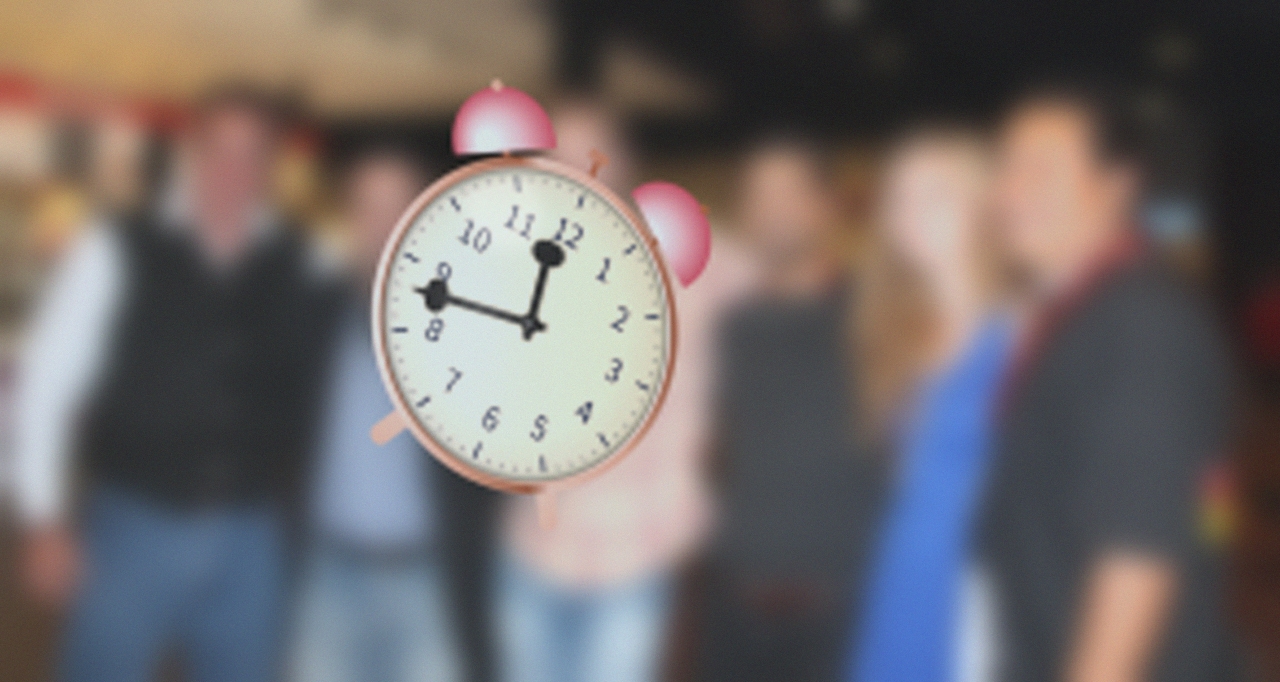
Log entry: 11 h 43 min
